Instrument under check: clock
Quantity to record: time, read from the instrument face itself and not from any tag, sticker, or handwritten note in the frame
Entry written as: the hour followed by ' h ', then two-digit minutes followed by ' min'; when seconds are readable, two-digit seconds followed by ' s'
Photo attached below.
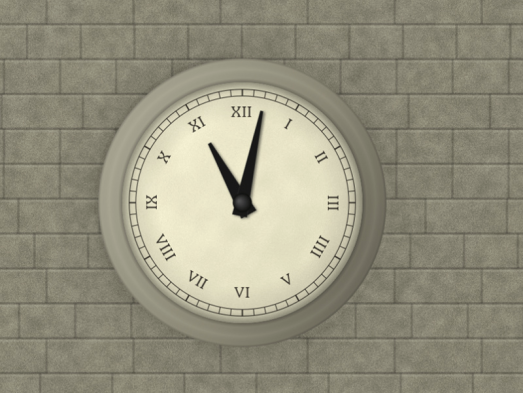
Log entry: 11 h 02 min
